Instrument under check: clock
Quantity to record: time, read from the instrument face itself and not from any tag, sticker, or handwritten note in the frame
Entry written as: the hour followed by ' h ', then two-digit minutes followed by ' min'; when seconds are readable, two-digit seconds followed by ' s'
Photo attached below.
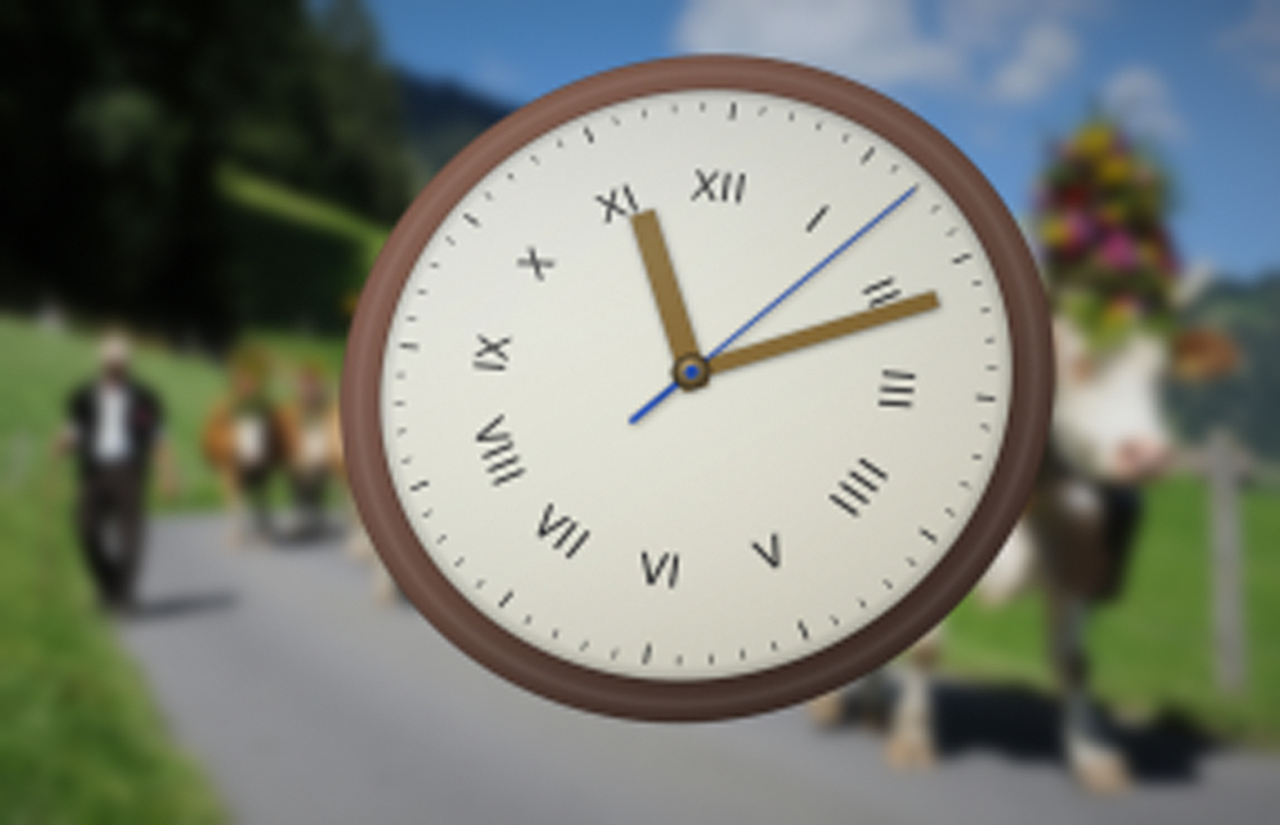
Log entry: 11 h 11 min 07 s
